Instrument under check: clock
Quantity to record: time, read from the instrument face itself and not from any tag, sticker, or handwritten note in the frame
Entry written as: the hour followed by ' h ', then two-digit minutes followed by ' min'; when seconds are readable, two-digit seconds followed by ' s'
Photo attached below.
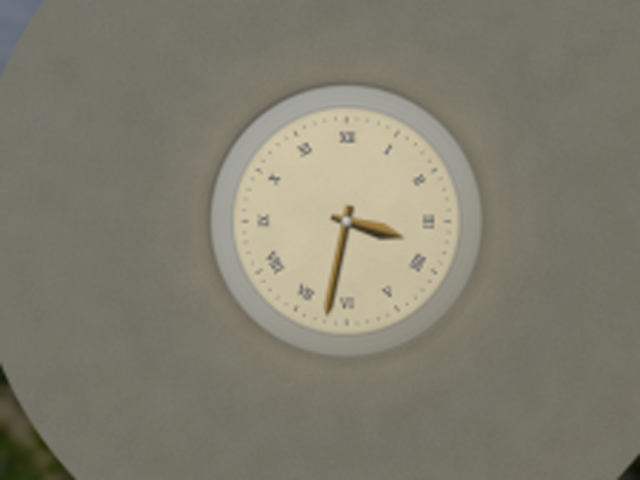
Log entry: 3 h 32 min
